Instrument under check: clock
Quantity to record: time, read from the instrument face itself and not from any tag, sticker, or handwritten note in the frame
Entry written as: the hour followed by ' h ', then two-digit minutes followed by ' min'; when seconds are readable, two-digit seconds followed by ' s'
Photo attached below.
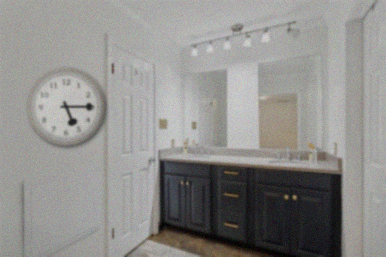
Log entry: 5 h 15 min
